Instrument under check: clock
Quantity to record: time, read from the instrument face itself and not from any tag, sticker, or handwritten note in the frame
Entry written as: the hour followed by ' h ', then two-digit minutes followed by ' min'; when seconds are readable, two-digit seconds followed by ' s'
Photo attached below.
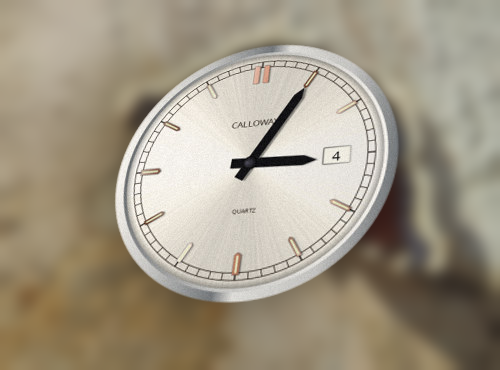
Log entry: 3 h 05 min
